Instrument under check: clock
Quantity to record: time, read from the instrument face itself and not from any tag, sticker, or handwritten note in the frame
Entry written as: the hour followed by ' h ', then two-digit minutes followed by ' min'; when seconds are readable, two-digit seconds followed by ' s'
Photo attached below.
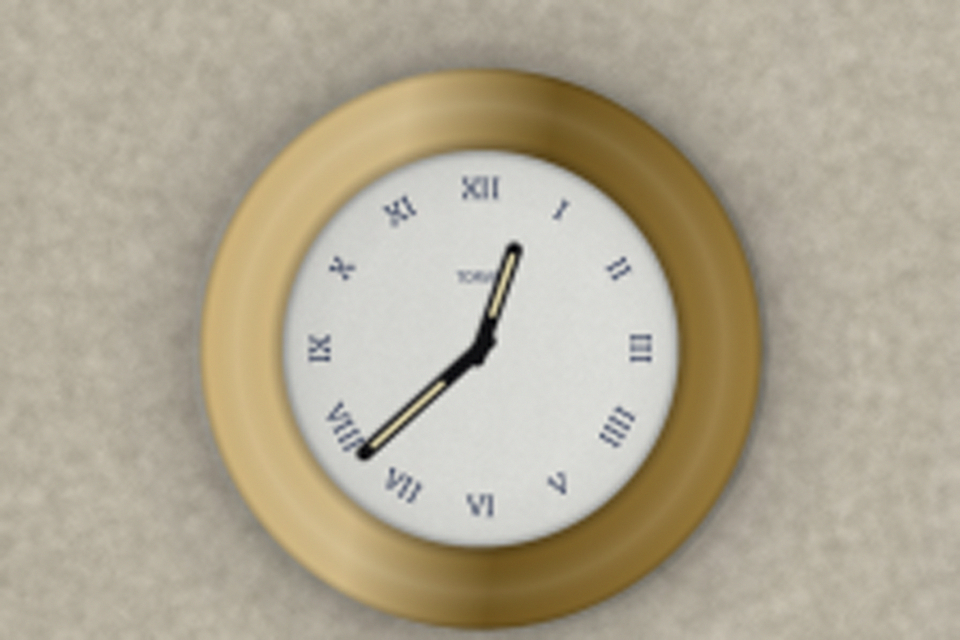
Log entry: 12 h 38 min
